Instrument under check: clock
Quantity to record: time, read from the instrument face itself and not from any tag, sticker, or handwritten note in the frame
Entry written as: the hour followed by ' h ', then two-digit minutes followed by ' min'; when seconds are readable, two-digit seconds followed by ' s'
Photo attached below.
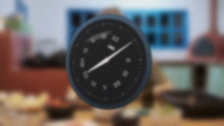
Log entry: 7 h 05 min
